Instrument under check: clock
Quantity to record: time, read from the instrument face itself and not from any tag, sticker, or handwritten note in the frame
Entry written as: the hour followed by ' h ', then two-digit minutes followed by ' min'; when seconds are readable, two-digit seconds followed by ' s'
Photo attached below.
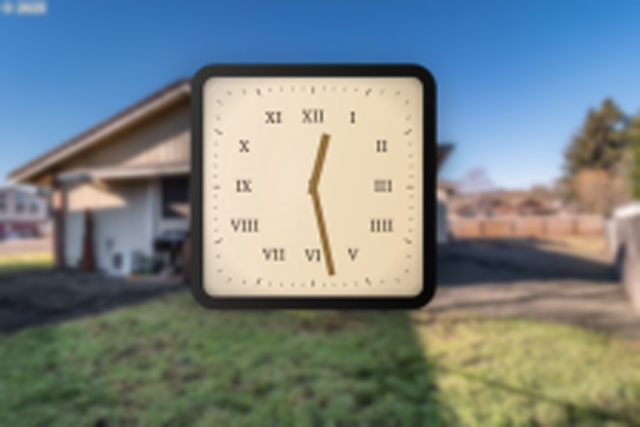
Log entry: 12 h 28 min
